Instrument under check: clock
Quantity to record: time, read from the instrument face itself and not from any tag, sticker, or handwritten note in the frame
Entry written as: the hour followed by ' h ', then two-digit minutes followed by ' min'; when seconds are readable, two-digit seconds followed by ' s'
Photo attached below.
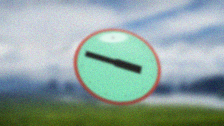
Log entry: 3 h 49 min
